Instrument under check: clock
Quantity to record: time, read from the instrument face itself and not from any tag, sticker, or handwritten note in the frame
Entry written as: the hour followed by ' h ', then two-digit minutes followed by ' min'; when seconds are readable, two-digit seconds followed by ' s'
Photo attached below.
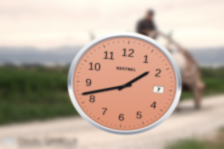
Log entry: 1 h 42 min
